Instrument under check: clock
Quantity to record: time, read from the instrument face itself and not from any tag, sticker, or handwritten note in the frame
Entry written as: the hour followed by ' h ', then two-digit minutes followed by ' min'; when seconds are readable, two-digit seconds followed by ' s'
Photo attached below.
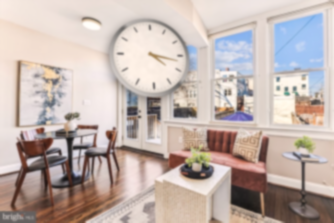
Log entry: 4 h 17 min
